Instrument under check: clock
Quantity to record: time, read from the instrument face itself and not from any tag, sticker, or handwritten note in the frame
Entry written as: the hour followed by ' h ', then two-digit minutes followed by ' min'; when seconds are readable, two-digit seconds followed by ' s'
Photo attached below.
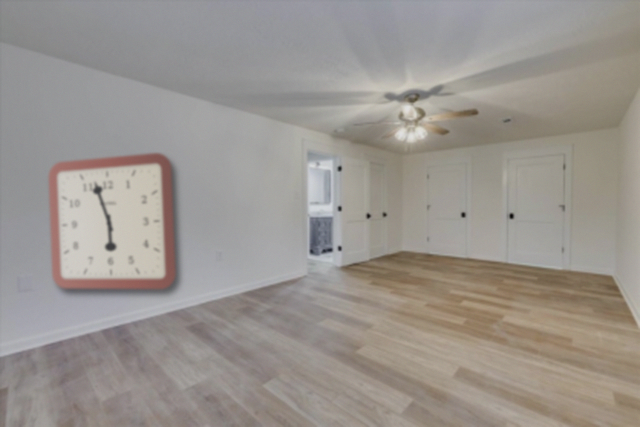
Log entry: 5 h 57 min
